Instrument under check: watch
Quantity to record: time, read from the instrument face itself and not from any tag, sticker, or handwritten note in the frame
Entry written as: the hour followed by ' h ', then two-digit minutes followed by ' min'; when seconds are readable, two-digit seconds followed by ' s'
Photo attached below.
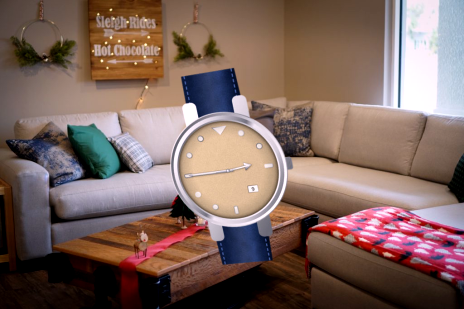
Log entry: 2 h 45 min
